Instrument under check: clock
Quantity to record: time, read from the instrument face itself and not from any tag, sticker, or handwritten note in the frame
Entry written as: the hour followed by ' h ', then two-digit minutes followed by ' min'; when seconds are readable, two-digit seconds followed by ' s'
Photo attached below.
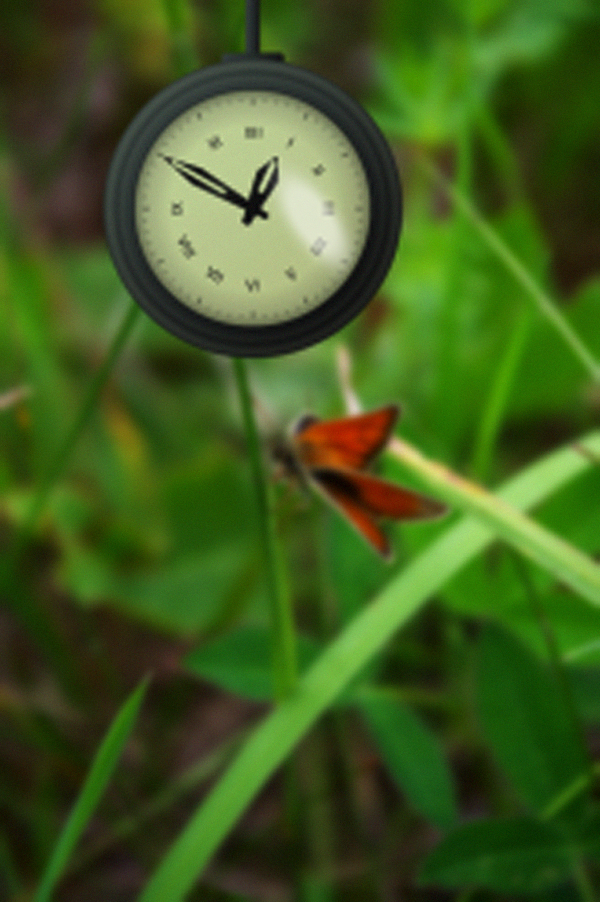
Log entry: 12 h 50 min
